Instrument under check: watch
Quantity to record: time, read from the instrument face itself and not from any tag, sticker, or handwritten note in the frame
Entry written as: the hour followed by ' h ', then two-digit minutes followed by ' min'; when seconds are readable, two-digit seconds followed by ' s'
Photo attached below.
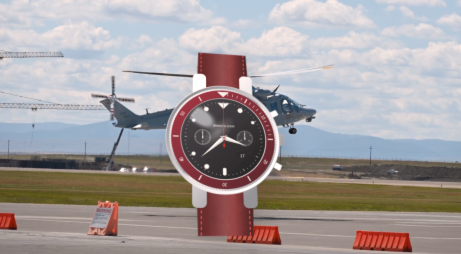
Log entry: 3 h 38 min
